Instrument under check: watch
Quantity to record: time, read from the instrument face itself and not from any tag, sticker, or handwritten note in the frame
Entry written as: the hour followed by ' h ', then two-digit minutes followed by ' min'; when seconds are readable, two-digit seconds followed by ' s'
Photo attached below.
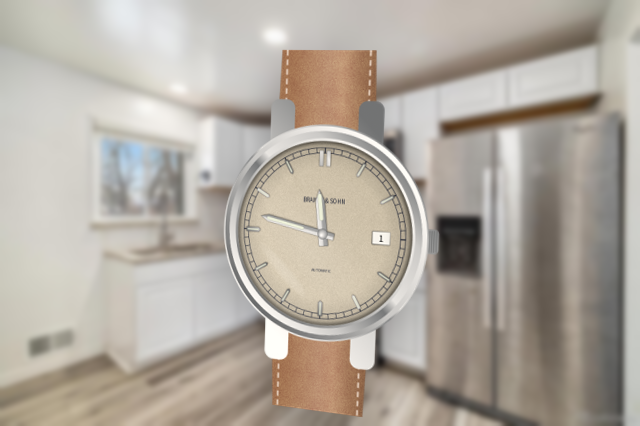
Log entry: 11 h 47 min
